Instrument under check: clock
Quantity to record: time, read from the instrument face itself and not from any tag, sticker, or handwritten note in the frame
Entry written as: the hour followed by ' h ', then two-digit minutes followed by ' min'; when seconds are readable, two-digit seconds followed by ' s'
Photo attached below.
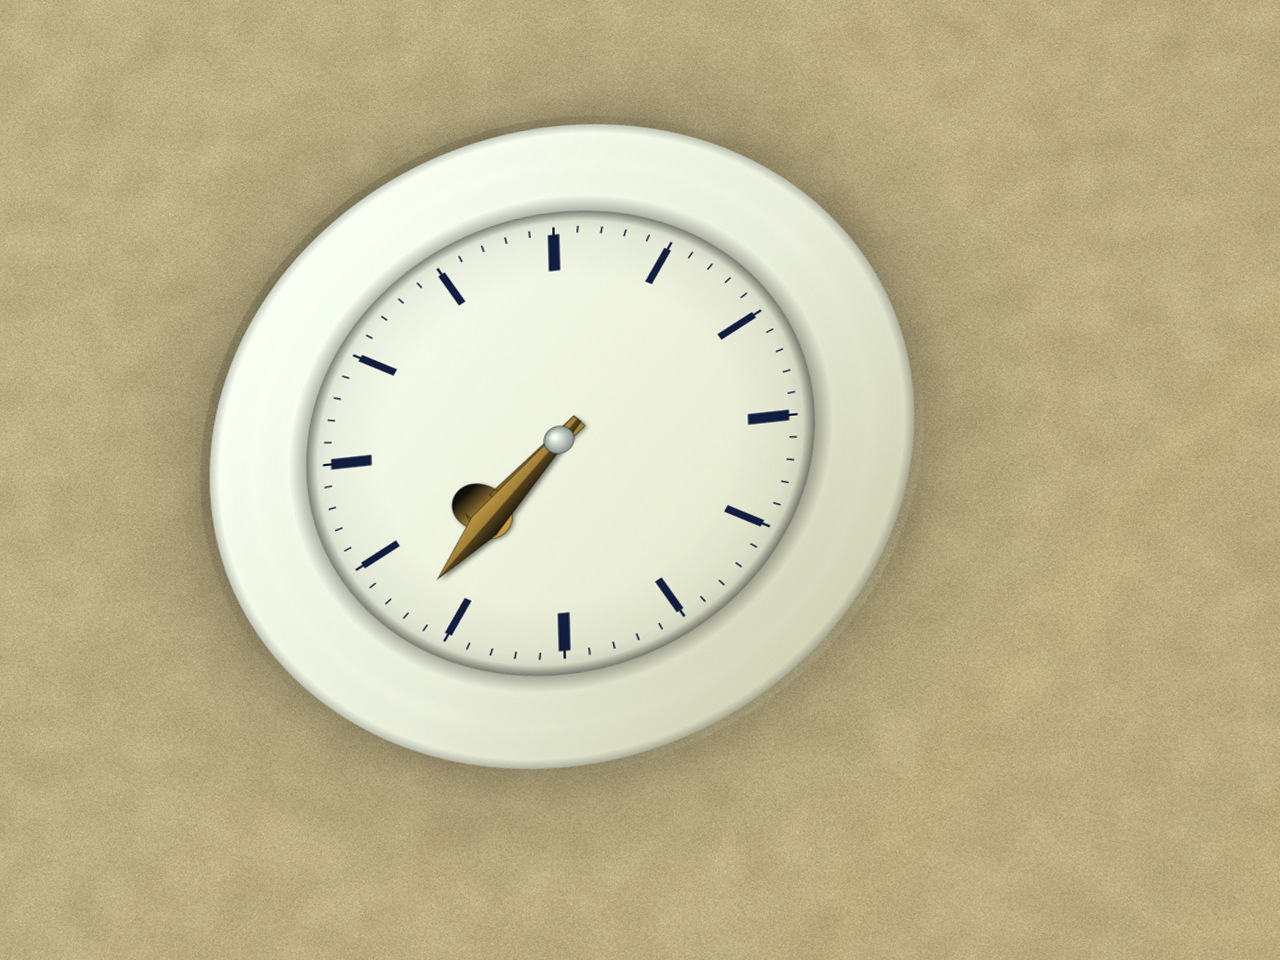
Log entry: 7 h 37 min
